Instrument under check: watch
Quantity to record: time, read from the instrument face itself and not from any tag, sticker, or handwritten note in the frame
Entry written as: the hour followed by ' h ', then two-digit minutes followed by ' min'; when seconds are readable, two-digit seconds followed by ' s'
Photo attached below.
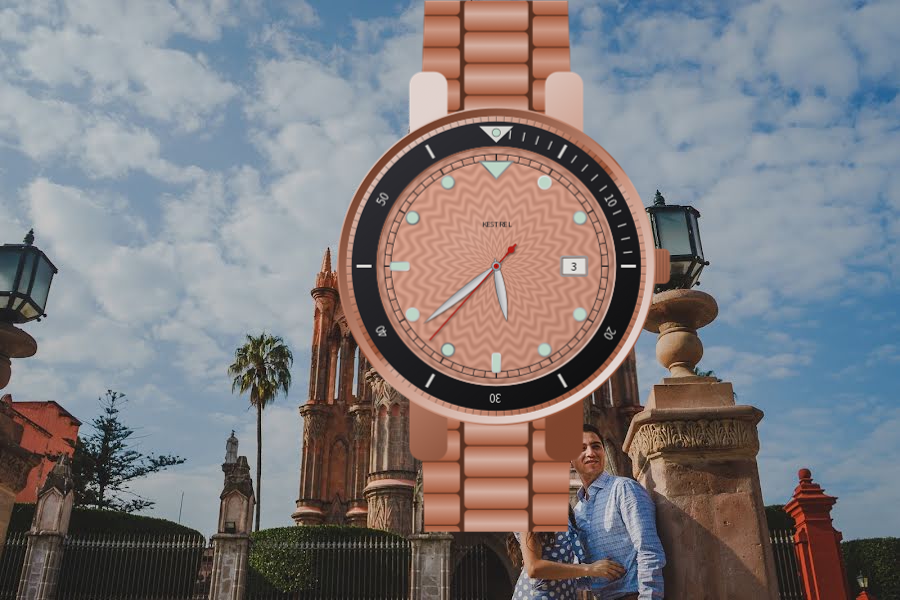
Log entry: 5 h 38 min 37 s
